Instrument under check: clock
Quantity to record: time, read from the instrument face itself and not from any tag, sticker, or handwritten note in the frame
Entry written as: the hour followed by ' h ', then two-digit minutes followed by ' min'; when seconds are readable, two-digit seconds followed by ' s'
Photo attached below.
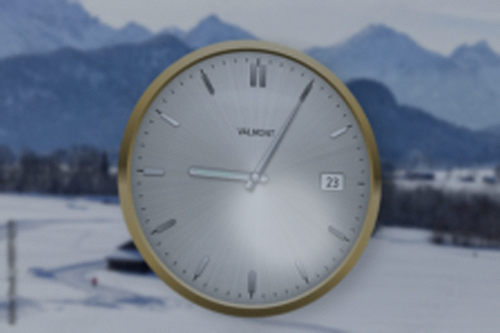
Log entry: 9 h 05 min
